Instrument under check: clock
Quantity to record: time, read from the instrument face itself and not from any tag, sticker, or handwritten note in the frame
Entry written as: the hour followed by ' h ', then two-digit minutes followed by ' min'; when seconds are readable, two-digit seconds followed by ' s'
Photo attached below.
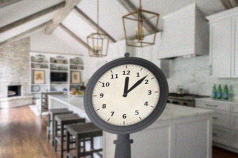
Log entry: 12 h 08 min
